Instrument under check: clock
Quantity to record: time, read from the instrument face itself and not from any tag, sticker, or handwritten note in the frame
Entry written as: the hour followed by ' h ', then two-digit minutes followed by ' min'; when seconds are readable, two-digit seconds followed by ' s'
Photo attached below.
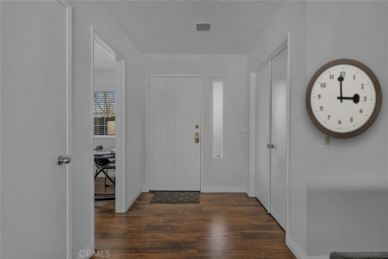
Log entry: 2 h 59 min
